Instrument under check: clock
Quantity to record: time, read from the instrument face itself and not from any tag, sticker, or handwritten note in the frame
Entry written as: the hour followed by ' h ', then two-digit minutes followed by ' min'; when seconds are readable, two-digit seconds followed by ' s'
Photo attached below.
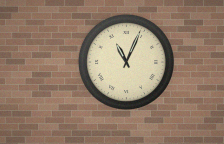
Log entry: 11 h 04 min
